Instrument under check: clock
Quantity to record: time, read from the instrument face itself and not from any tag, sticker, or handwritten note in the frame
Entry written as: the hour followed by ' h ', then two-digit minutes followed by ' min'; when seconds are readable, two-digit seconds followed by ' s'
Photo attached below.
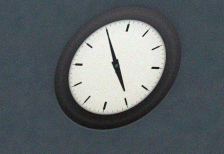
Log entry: 4 h 55 min
